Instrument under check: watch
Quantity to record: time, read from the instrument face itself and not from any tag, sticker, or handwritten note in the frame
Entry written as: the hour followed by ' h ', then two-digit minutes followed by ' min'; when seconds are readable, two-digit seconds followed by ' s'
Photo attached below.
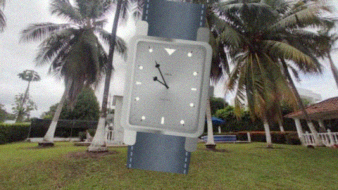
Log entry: 9 h 55 min
